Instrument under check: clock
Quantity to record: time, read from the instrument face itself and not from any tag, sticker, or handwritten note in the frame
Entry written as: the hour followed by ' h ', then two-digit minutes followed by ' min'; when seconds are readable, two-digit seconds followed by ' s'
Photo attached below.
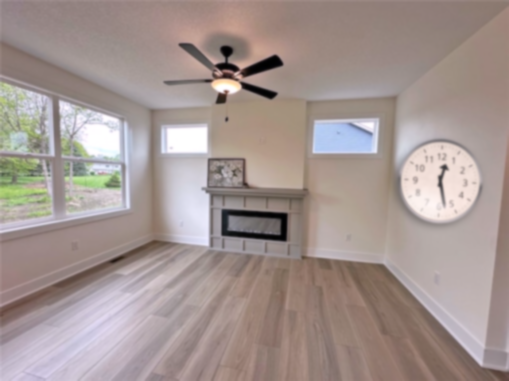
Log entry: 12 h 28 min
